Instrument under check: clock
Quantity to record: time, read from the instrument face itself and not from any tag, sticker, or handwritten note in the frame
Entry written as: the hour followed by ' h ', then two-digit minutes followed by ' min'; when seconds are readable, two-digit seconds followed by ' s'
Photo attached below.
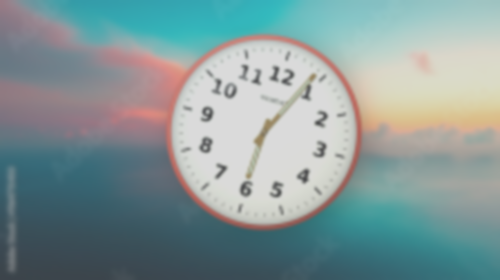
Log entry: 6 h 04 min
